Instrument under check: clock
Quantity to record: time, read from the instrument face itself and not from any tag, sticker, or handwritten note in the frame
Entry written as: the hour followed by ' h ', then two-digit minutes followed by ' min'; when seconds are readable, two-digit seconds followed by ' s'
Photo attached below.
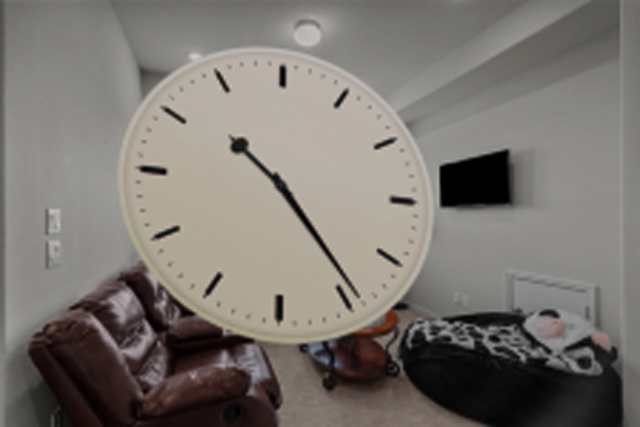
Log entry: 10 h 24 min
